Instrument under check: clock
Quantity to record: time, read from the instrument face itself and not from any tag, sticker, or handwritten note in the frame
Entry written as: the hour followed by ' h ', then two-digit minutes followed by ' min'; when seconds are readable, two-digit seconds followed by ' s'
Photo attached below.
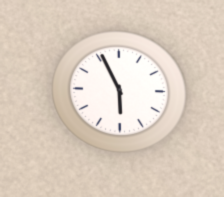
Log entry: 5 h 56 min
